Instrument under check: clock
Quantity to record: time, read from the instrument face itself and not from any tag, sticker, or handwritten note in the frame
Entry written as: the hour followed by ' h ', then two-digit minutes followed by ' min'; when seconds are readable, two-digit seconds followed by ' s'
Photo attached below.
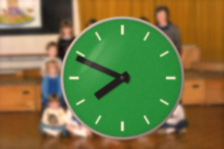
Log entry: 7 h 49 min
